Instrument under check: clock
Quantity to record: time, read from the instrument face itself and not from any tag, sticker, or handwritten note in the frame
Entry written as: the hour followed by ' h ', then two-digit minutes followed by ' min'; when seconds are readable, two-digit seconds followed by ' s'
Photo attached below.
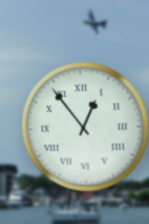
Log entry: 12 h 54 min
